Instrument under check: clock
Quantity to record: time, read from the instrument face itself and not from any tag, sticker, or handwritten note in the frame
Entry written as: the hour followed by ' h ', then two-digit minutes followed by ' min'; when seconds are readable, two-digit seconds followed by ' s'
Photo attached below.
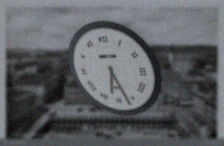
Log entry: 6 h 27 min
